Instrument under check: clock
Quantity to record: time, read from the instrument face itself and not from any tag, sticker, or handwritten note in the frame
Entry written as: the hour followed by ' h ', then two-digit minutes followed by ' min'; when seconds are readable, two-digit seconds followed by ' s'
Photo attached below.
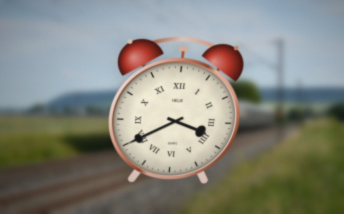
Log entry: 3 h 40 min
